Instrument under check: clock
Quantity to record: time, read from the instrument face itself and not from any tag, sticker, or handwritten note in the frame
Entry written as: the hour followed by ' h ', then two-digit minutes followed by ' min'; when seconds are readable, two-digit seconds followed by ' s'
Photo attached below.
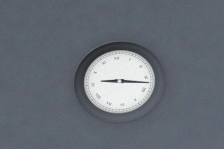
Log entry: 9 h 17 min
